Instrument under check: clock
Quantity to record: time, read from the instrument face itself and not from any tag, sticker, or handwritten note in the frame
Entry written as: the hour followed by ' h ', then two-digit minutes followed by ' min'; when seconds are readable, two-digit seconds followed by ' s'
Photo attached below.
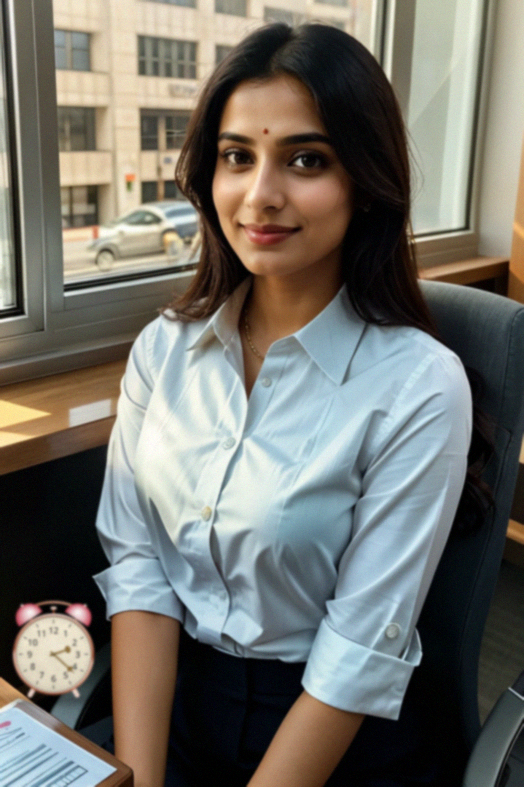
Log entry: 2 h 22 min
